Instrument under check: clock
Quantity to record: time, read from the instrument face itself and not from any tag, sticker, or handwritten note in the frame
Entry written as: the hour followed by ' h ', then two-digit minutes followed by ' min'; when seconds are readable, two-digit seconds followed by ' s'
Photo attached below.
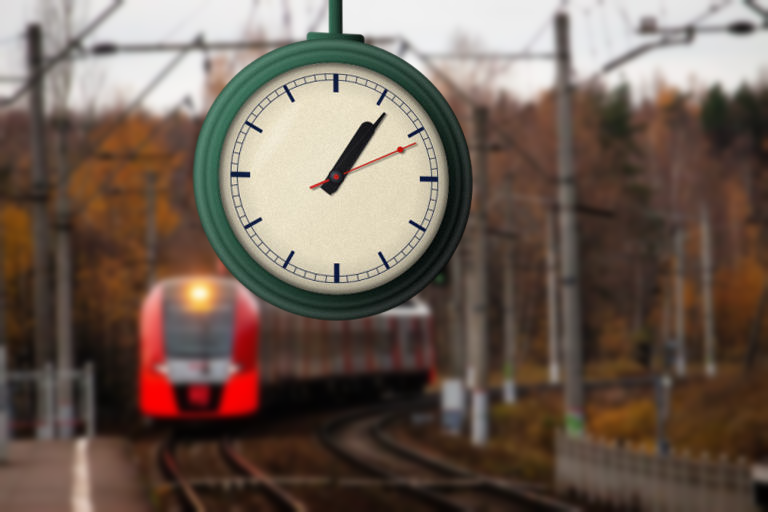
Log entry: 1 h 06 min 11 s
